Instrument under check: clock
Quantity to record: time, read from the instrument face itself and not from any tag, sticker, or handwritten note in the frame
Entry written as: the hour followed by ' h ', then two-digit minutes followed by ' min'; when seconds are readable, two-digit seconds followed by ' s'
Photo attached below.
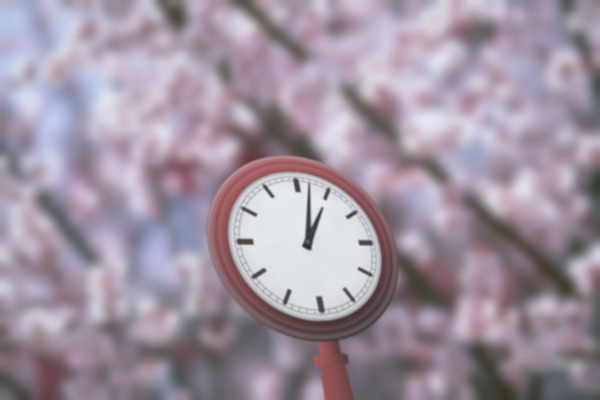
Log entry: 1 h 02 min
